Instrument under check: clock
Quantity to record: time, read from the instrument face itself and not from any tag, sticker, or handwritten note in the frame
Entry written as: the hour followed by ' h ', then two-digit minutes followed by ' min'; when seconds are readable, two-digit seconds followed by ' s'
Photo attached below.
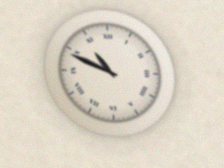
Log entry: 10 h 49 min
